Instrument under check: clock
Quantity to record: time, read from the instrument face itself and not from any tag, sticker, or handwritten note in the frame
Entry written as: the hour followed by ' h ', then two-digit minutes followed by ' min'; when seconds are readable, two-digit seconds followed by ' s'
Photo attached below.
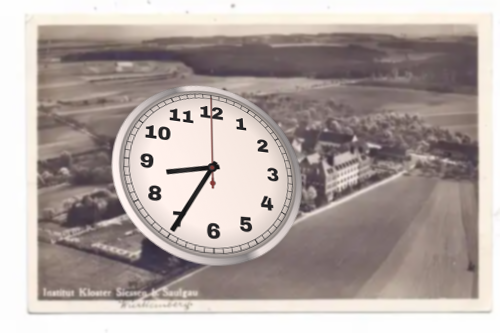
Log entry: 8 h 35 min 00 s
